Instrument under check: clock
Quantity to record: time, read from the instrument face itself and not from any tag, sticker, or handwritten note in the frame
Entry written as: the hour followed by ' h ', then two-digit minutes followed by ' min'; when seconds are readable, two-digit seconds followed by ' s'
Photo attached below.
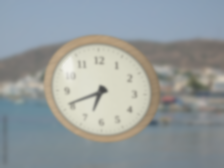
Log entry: 6 h 41 min
